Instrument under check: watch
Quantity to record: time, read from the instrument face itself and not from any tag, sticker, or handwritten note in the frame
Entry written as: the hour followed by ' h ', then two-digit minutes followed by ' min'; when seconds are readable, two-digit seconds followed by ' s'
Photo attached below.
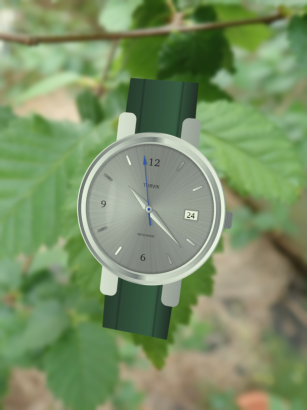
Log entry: 10 h 21 min 58 s
